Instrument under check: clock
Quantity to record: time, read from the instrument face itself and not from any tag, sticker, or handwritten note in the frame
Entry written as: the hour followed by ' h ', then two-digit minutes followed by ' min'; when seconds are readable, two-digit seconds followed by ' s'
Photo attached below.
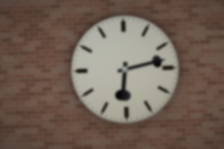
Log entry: 6 h 13 min
